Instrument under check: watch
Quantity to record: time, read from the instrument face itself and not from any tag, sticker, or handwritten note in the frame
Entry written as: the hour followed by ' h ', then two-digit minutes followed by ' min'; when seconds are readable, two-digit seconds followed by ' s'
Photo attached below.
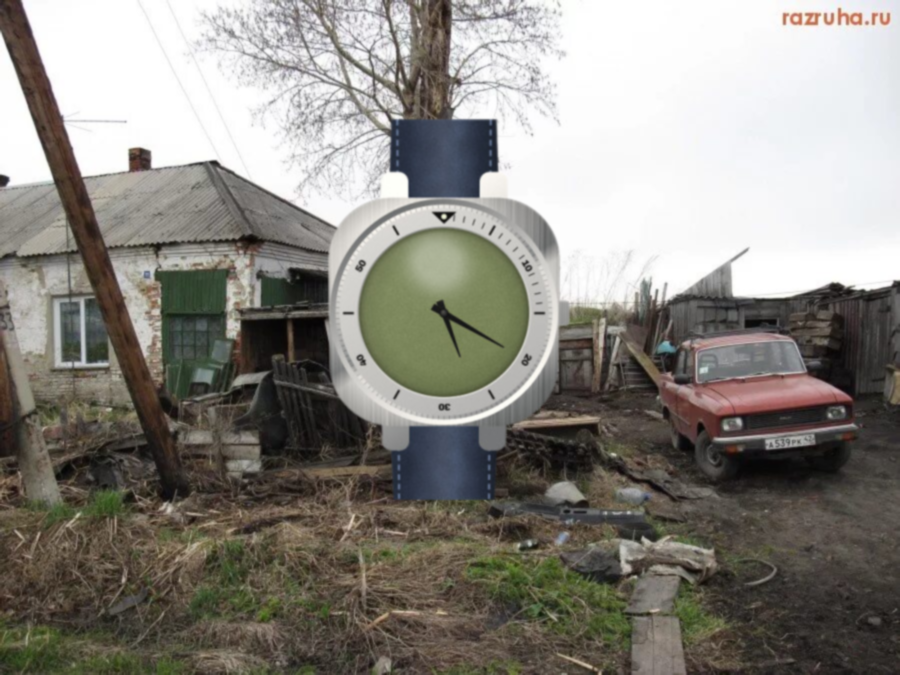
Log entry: 5 h 20 min
